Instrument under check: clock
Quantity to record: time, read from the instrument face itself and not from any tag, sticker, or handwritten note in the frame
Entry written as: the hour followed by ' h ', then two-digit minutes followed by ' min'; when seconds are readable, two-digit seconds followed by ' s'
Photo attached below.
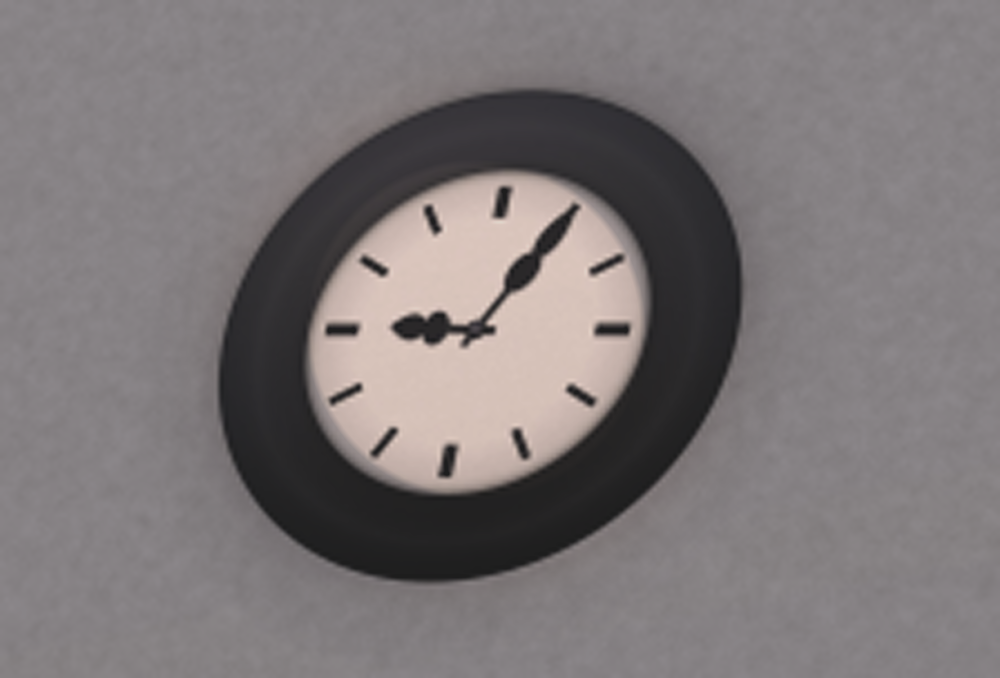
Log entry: 9 h 05 min
